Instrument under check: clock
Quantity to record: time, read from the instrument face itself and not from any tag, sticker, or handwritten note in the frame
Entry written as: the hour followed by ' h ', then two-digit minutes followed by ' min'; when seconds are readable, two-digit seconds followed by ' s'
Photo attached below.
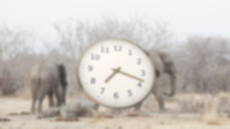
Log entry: 7 h 18 min
